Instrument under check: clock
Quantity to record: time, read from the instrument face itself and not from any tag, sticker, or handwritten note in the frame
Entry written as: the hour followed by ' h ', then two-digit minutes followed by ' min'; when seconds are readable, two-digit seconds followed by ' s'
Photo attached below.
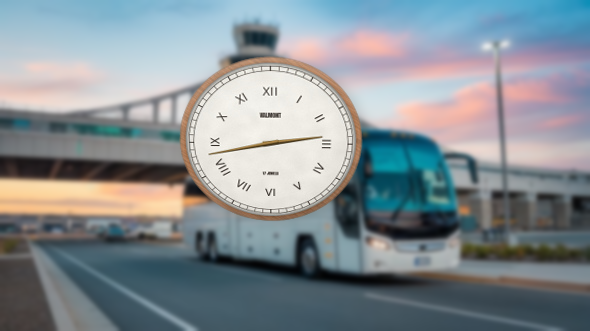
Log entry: 2 h 43 min
